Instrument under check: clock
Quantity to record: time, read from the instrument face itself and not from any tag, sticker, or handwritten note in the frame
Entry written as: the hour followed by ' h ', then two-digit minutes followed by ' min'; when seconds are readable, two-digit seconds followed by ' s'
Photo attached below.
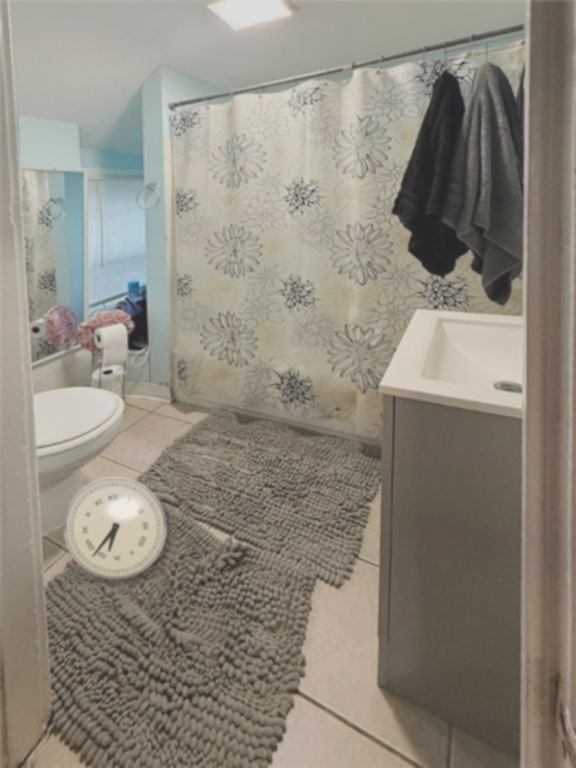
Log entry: 6 h 37 min
